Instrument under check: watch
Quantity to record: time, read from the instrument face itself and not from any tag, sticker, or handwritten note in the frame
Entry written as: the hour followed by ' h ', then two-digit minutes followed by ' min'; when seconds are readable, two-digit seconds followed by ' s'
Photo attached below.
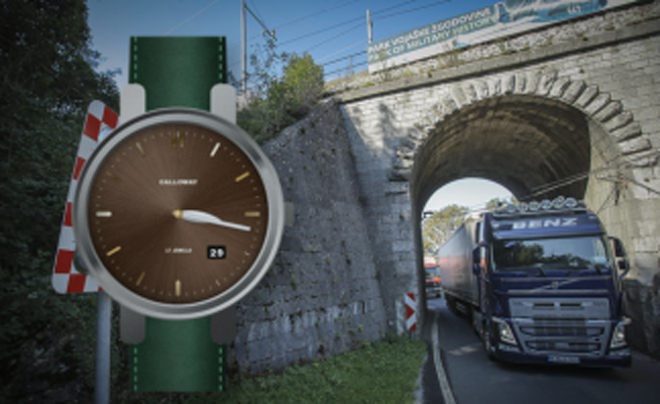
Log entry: 3 h 17 min
